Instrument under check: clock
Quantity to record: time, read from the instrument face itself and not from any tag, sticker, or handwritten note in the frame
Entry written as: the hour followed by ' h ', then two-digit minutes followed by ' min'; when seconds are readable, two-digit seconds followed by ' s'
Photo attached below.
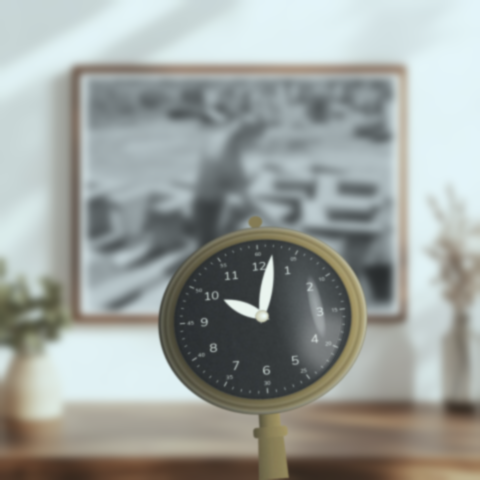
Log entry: 10 h 02 min
